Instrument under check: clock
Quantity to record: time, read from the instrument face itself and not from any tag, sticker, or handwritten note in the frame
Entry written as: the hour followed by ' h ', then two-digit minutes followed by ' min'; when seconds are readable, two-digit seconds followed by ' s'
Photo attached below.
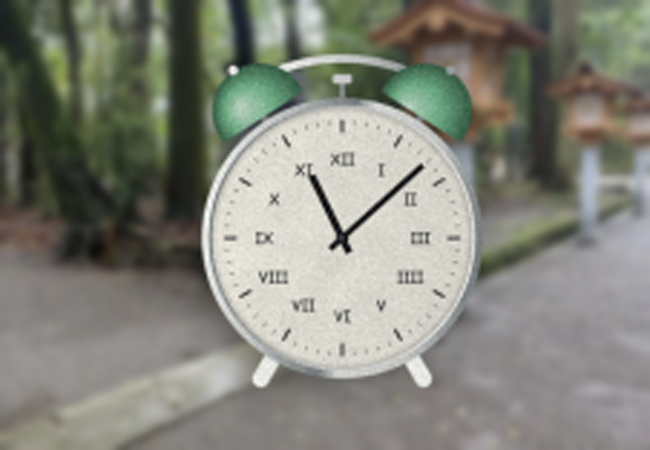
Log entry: 11 h 08 min
